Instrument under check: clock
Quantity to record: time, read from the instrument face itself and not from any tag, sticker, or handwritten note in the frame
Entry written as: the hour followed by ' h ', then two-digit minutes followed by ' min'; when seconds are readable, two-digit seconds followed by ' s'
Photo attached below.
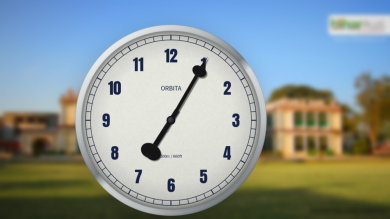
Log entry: 7 h 05 min
